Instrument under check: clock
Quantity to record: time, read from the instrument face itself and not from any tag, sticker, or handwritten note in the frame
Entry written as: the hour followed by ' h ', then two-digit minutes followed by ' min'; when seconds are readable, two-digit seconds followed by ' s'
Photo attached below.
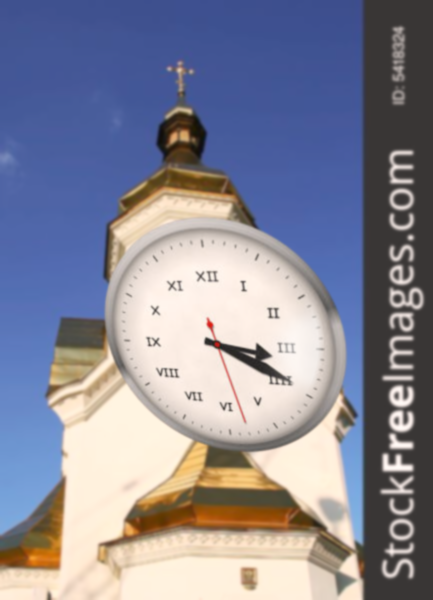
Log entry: 3 h 19 min 28 s
